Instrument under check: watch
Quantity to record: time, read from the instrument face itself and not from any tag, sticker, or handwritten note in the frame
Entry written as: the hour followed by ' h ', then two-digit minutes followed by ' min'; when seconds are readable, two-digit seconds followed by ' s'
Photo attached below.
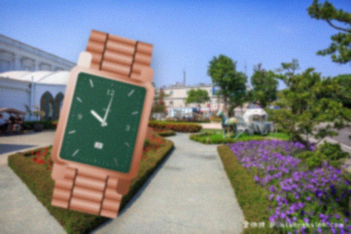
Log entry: 10 h 01 min
